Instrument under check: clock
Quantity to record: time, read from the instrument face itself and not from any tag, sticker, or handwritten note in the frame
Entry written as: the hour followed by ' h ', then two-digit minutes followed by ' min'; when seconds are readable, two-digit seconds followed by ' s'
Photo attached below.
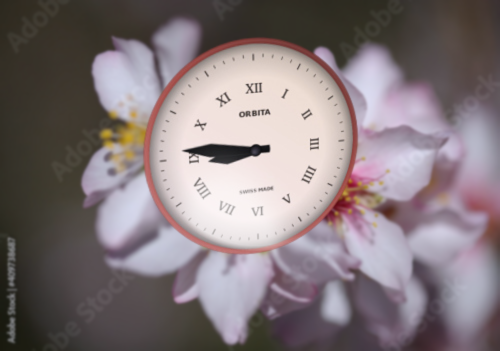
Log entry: 8 h 46 min
